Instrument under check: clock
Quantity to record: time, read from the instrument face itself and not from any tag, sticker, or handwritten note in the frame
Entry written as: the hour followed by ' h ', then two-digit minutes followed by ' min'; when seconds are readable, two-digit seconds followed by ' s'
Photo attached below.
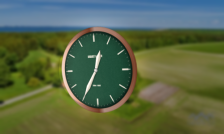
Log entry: 12 h 35 min
